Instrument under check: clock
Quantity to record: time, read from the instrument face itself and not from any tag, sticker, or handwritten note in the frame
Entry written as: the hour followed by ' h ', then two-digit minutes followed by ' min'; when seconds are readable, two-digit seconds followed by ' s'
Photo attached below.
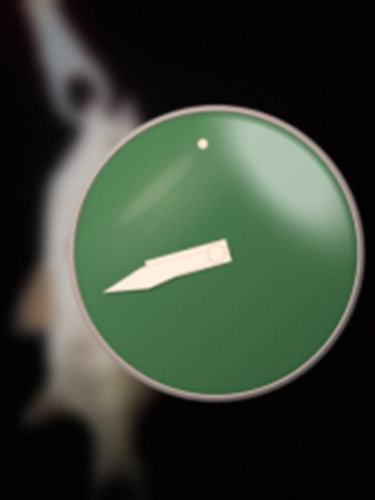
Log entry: 8 h 43 min
